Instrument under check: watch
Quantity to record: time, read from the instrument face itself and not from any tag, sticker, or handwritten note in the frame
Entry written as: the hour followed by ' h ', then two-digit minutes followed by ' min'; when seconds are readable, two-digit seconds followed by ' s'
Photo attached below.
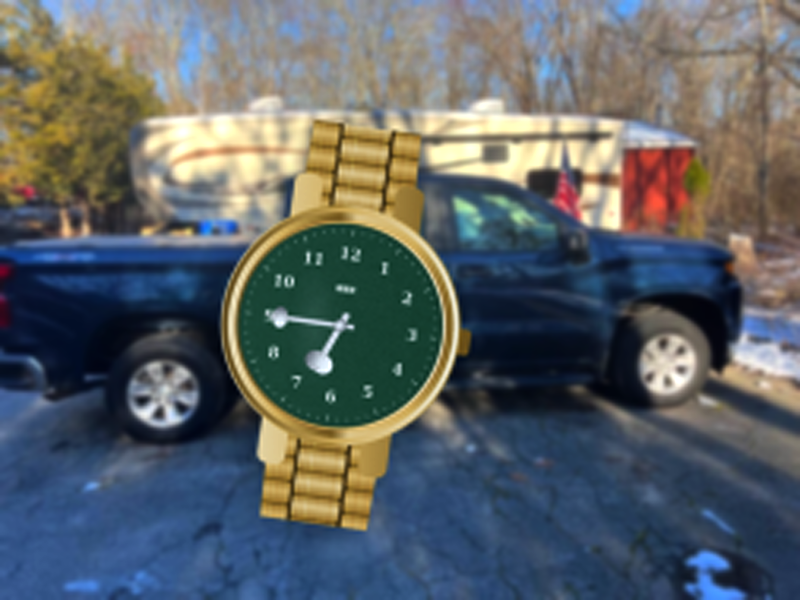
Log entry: 6 h 45 min
